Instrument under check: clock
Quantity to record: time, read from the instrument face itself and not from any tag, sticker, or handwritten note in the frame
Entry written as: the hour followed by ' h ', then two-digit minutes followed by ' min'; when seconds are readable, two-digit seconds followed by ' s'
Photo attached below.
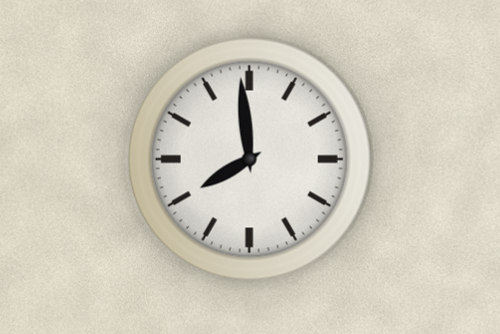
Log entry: 7 h 59 min
